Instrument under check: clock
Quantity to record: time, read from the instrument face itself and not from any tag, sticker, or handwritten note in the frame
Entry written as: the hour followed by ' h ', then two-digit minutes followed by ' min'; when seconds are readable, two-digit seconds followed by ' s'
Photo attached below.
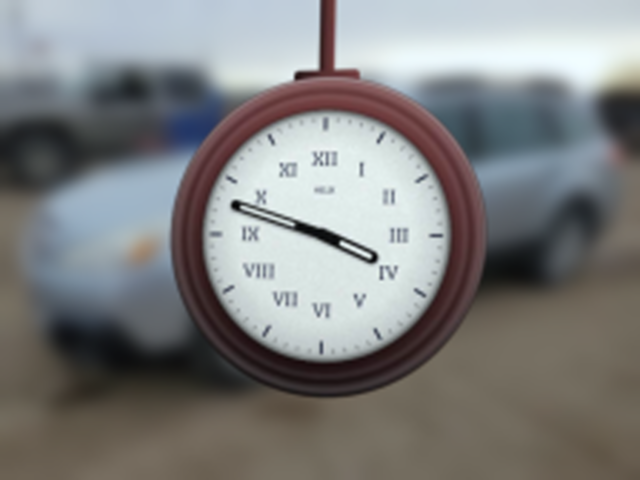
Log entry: 3 h 48 min
